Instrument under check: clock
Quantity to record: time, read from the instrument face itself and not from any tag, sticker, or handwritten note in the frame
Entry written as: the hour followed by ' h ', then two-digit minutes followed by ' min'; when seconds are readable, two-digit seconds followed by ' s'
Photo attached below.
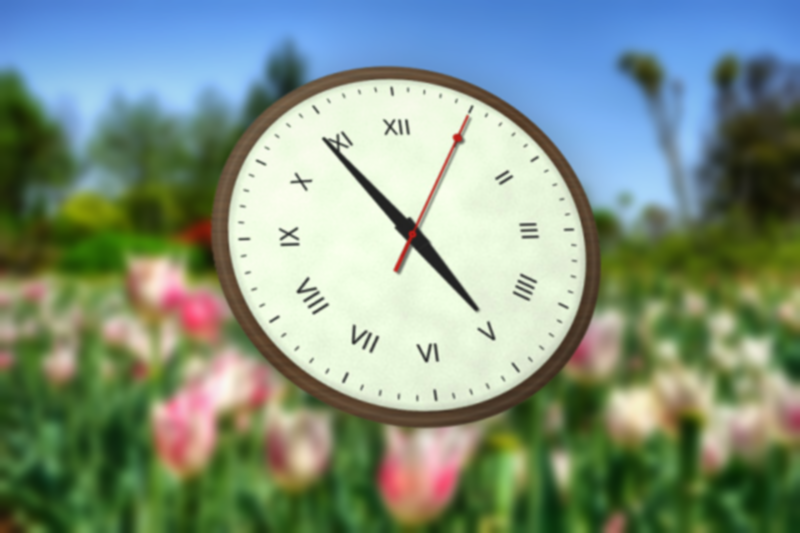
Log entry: 4 h 54 min 05 s
